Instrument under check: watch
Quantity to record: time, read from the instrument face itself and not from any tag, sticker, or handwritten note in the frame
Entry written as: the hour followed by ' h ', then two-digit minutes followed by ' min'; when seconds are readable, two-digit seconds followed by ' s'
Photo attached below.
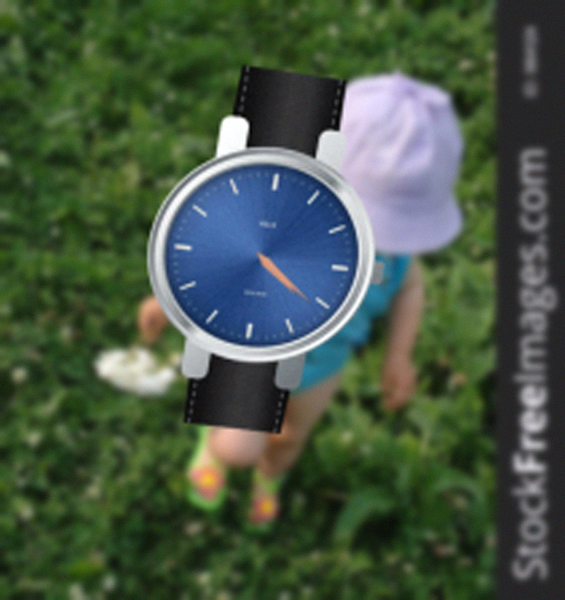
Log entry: 4 h 21 min
